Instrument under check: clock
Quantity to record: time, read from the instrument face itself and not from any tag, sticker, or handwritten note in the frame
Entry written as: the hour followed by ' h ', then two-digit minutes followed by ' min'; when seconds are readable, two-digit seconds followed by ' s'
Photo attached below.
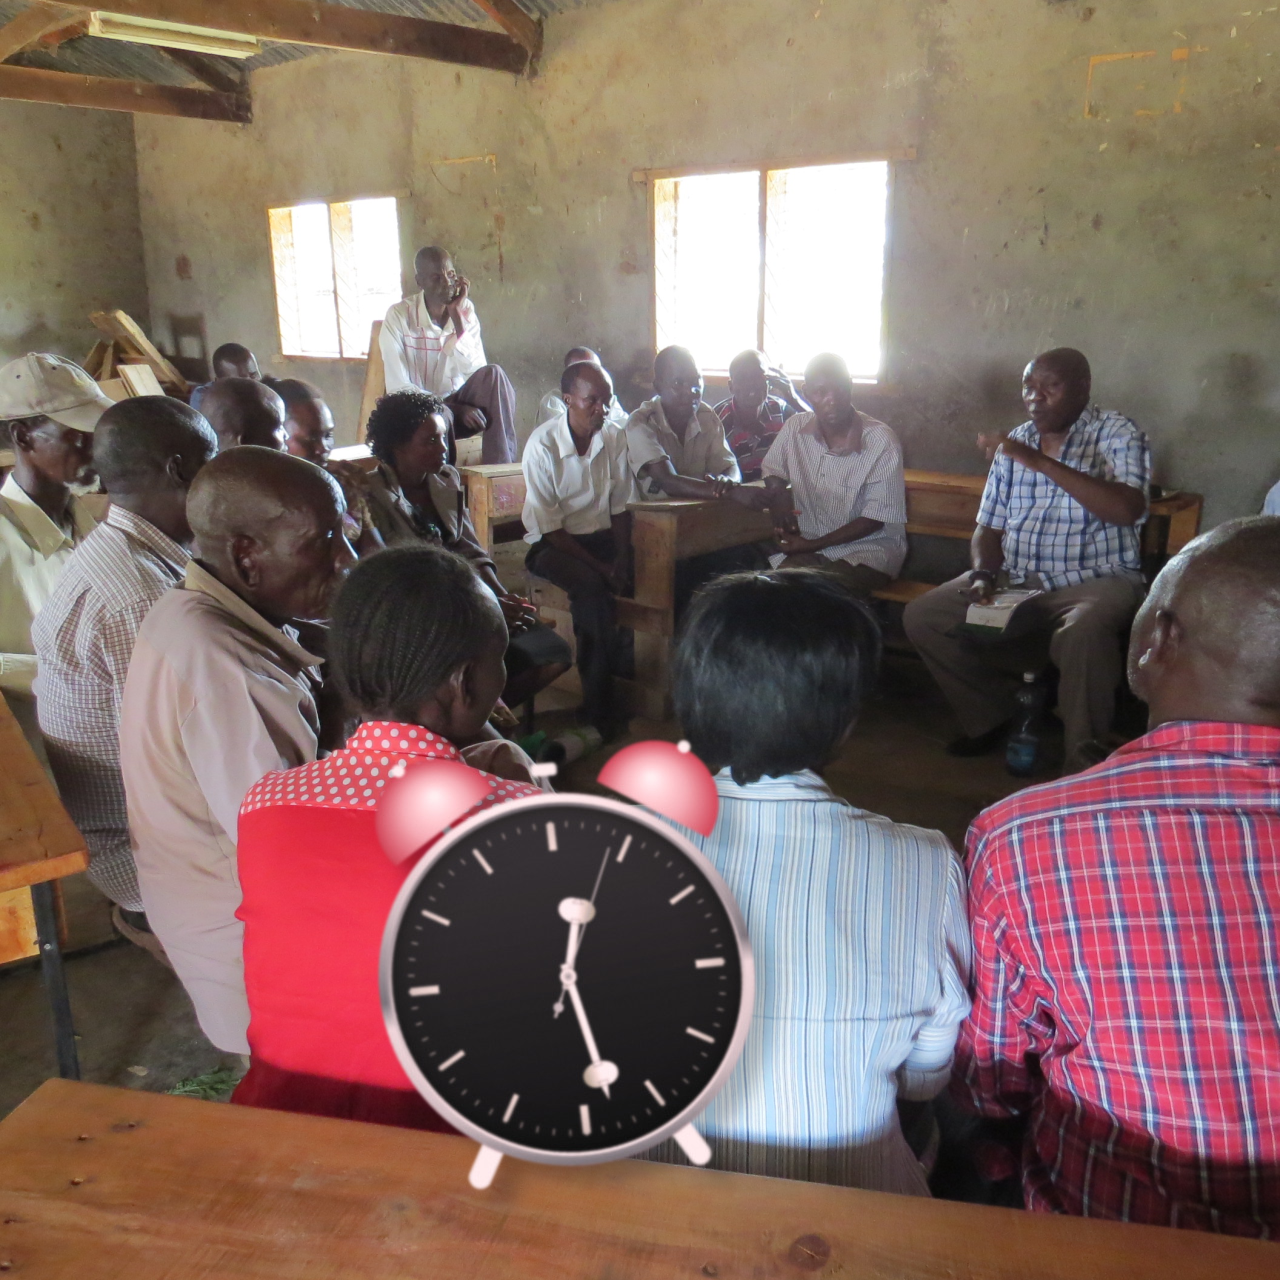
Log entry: 12 h 28 min 04 s
